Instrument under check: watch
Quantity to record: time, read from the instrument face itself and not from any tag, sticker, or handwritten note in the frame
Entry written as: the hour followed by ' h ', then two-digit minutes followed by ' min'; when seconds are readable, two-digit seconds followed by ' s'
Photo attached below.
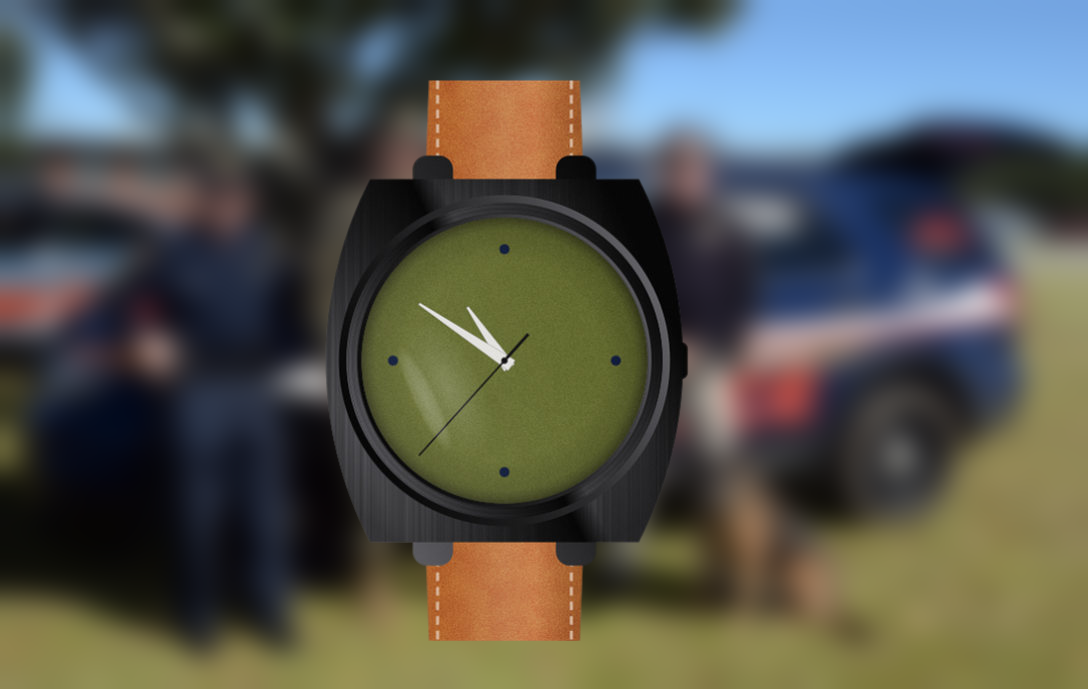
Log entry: 10 h 50 min 37 s
